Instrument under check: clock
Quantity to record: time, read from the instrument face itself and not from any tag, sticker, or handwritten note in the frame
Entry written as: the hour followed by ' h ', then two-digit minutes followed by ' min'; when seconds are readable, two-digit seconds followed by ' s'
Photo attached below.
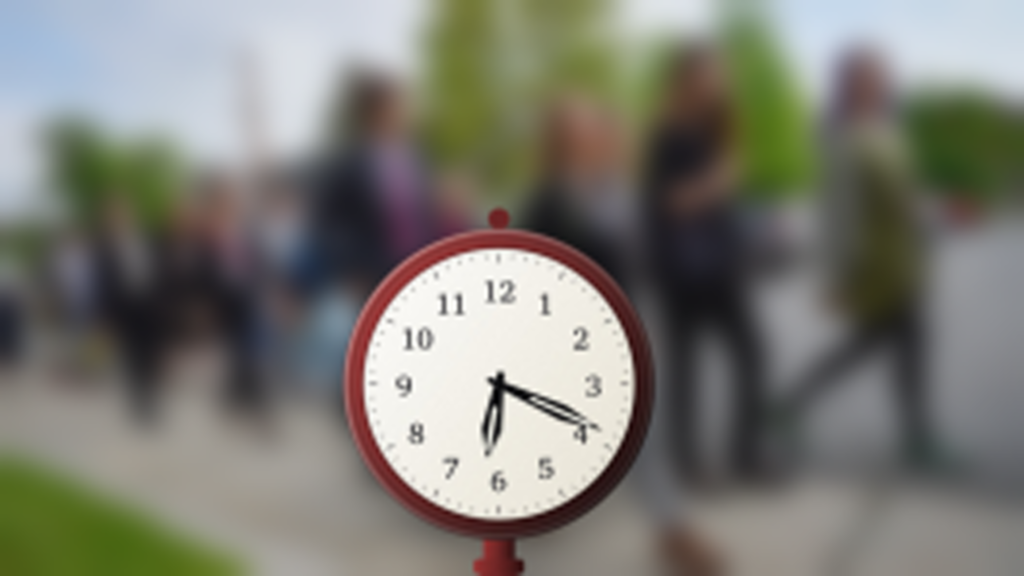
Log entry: 6 h 19 min
